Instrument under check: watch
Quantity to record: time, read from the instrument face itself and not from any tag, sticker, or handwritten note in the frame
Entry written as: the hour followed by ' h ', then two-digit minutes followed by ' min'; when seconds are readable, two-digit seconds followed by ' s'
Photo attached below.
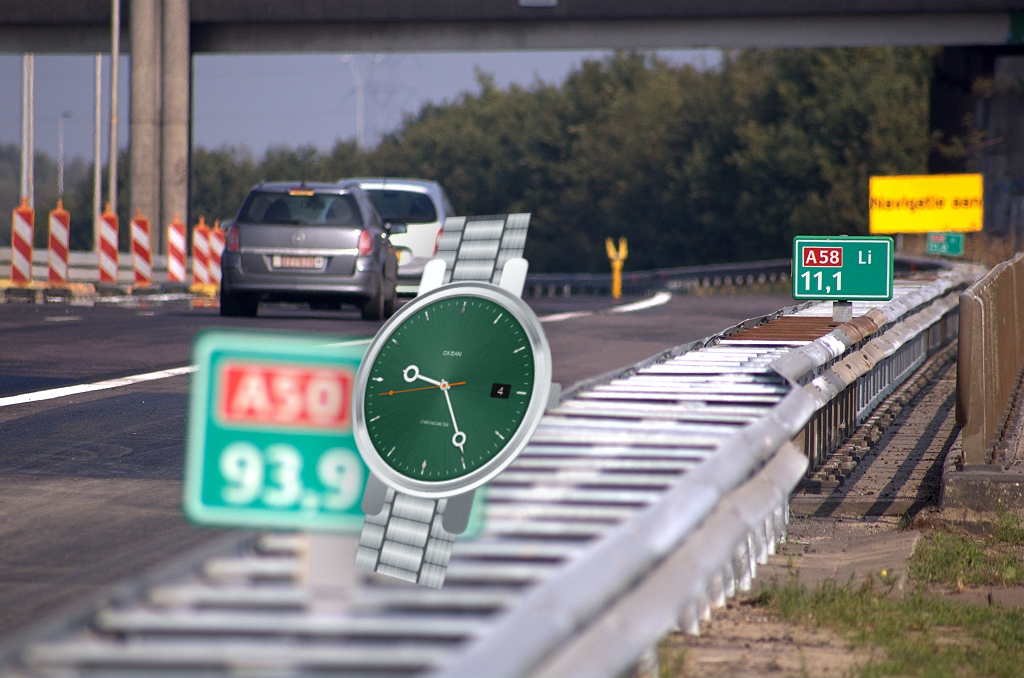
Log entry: 9 h 24 min 43 s
